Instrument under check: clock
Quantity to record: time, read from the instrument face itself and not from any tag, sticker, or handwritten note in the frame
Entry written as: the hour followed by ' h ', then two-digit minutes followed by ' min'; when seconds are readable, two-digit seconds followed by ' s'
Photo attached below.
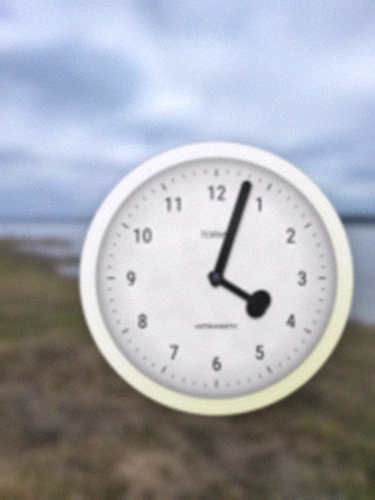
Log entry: 4 h 03 min
